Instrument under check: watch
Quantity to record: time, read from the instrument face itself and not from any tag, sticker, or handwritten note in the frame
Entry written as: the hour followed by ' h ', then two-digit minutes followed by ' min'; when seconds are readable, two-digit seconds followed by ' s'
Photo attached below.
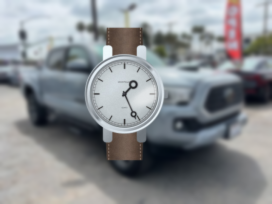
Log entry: 1 h 26 min
